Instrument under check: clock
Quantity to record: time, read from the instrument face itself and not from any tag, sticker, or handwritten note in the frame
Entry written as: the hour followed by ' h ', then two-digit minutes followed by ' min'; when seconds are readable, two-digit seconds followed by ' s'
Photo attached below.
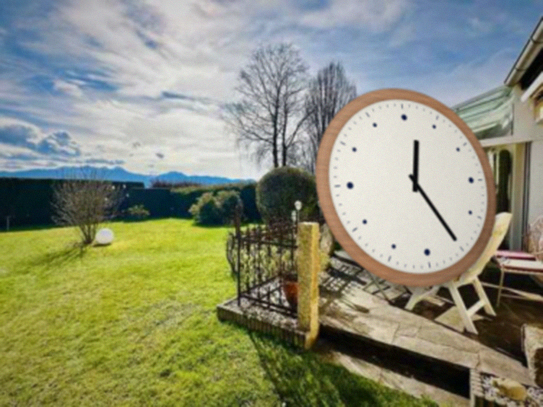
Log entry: 12 h 25 min
